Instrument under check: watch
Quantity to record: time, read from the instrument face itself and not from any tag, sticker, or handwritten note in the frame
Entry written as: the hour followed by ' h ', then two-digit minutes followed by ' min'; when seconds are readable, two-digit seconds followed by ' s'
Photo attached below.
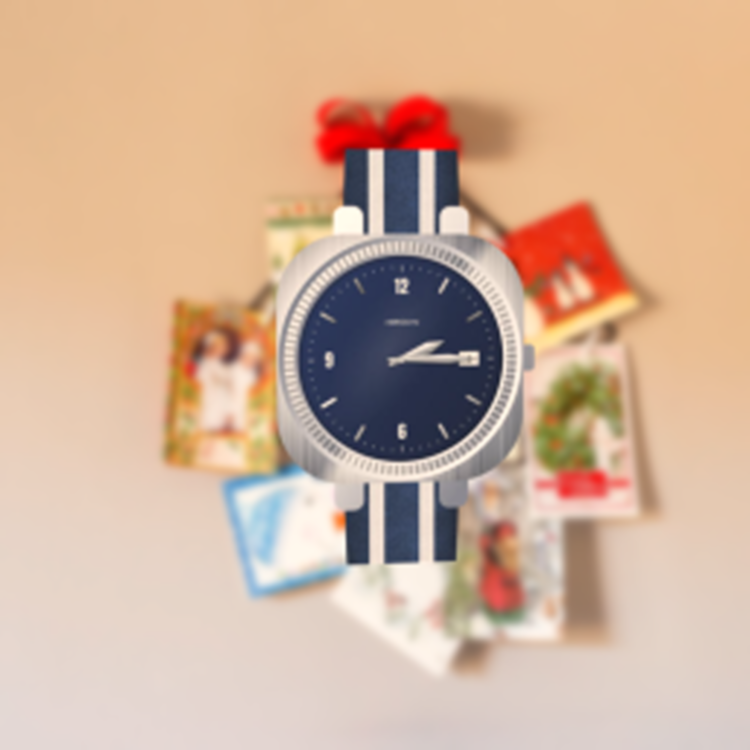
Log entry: 2 h 15 min
